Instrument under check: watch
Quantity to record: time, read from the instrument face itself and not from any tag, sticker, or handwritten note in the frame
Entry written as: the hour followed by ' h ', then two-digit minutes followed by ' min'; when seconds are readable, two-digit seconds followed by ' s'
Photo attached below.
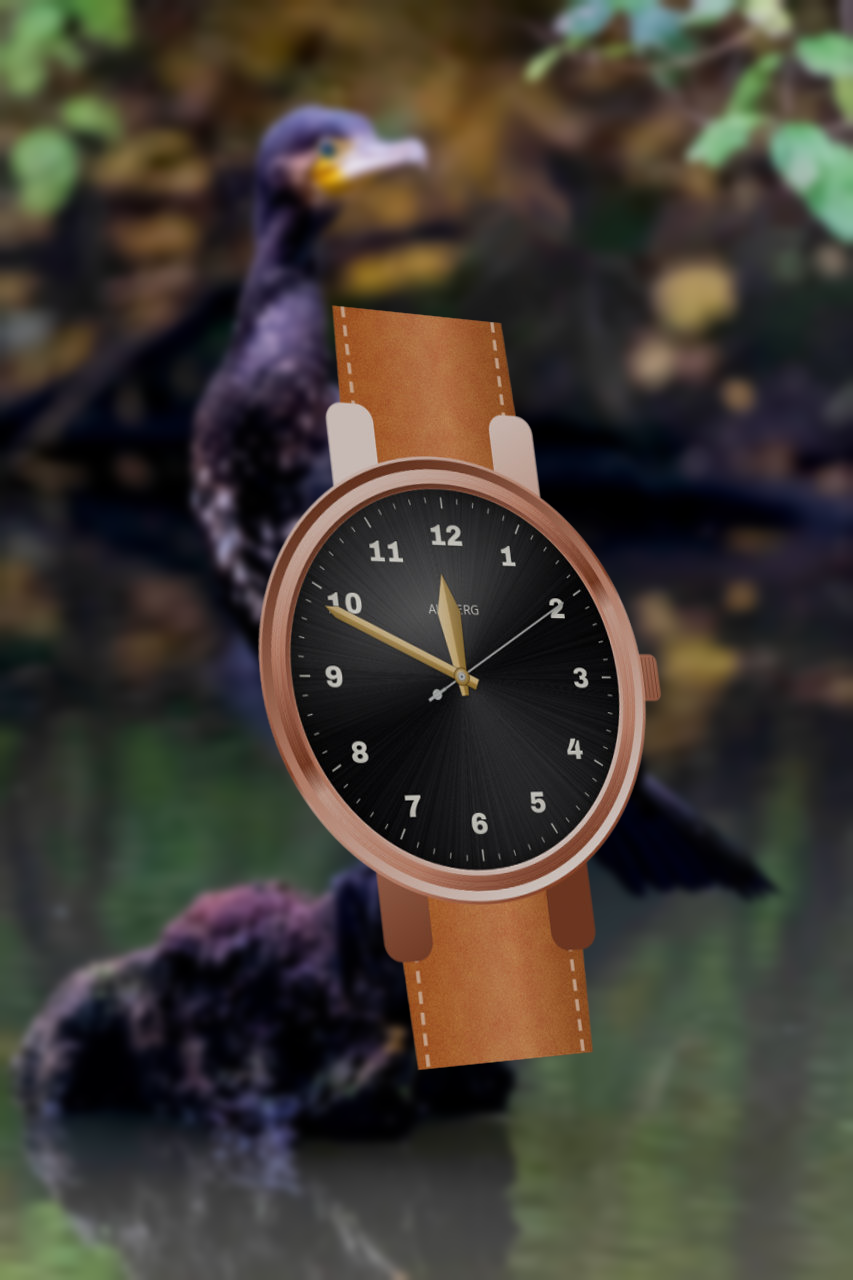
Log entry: 11 h 49 min 10 s
